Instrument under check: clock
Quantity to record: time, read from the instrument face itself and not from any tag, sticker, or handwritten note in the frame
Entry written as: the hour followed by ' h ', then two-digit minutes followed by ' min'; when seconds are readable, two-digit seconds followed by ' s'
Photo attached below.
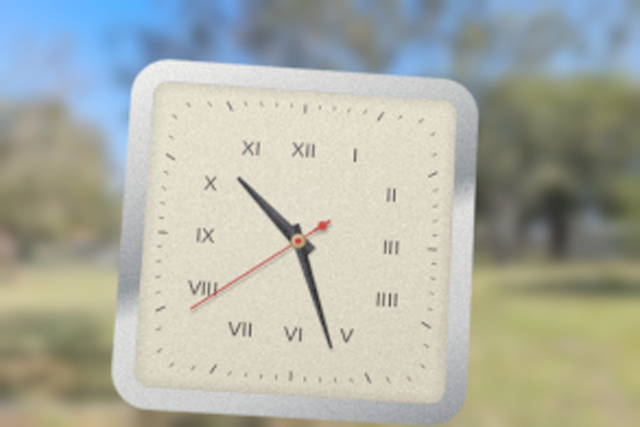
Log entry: 10 h 26 min 39 s
